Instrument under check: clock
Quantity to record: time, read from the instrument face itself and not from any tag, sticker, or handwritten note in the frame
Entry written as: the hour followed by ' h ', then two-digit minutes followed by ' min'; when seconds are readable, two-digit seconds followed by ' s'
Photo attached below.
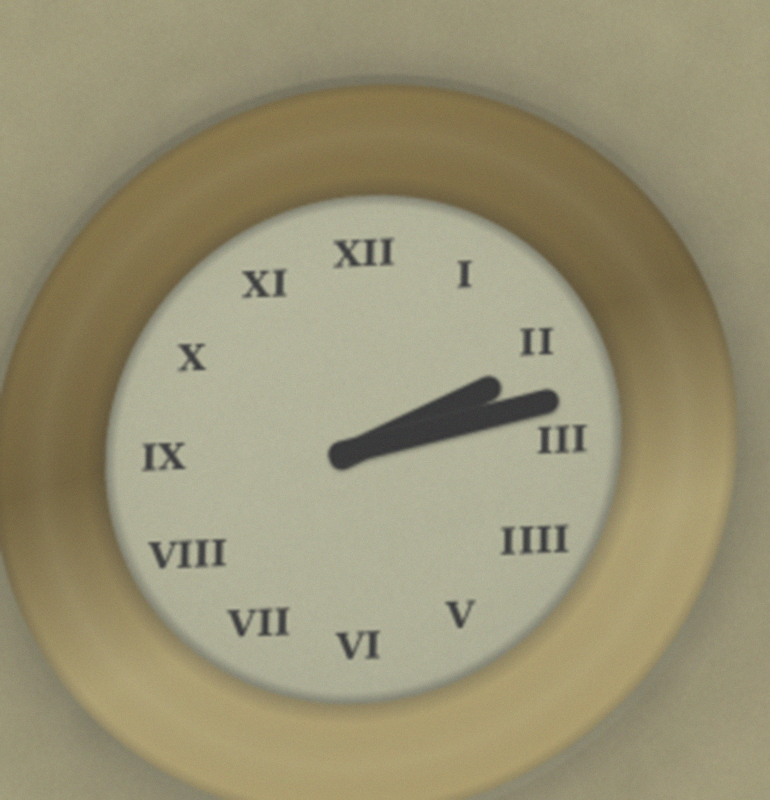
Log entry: 2 h 13 min
